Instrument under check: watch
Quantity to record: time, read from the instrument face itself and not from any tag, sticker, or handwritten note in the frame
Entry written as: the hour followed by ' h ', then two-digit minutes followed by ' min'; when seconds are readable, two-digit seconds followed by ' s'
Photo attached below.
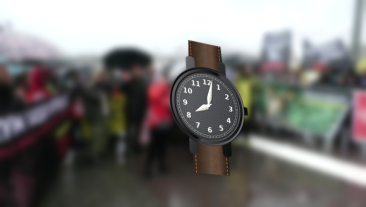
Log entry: 8 h 02 min
